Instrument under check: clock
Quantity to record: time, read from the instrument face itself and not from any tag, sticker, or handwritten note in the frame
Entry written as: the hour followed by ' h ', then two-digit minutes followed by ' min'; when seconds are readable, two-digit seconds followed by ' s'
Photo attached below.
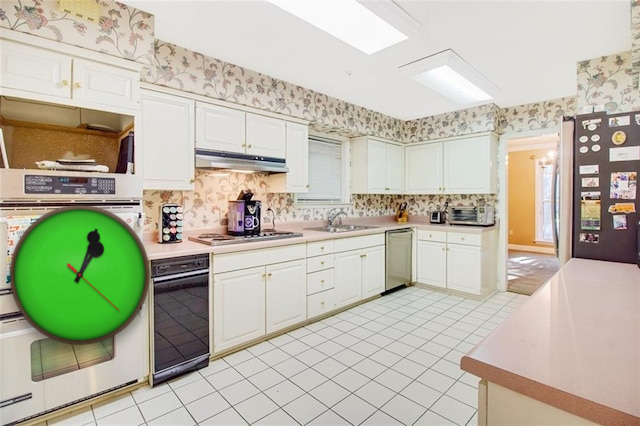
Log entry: 1 h 03 min 22 s
